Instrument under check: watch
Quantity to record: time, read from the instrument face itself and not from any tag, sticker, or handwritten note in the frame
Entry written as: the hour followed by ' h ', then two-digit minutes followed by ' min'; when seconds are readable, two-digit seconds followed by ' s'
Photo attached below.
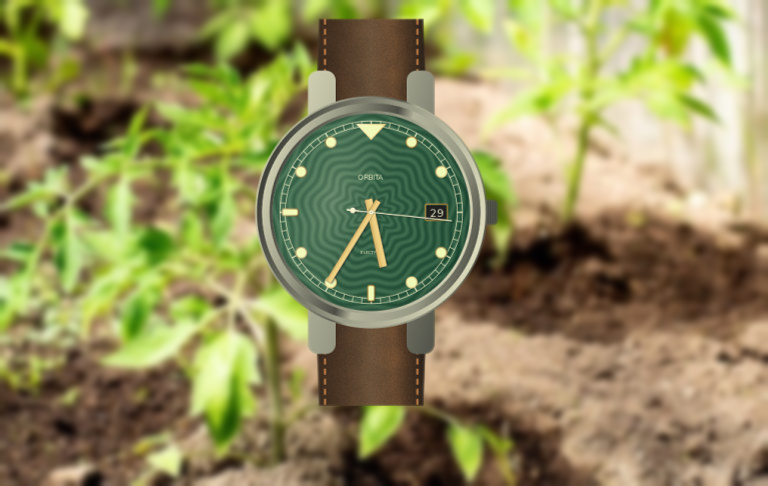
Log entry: 5 h 35 min 16 s
